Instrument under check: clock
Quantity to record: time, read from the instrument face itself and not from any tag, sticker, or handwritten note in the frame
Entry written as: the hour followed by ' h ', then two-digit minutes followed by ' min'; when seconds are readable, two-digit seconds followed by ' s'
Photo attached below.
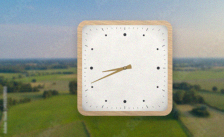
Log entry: 8 h 41 min
